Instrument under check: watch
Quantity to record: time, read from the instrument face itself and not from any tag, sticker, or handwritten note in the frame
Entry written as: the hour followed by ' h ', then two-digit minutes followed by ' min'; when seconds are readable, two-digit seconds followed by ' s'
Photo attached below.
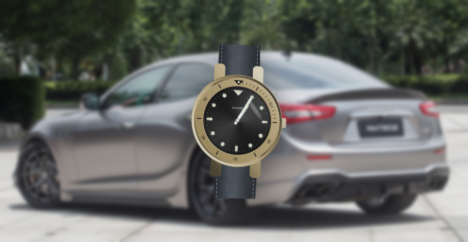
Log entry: 1 h 05 min
